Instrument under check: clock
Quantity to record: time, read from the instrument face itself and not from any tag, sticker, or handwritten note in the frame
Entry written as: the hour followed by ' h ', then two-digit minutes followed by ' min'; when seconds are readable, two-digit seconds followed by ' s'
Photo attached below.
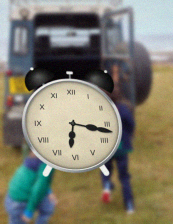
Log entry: 6 h 17 min
